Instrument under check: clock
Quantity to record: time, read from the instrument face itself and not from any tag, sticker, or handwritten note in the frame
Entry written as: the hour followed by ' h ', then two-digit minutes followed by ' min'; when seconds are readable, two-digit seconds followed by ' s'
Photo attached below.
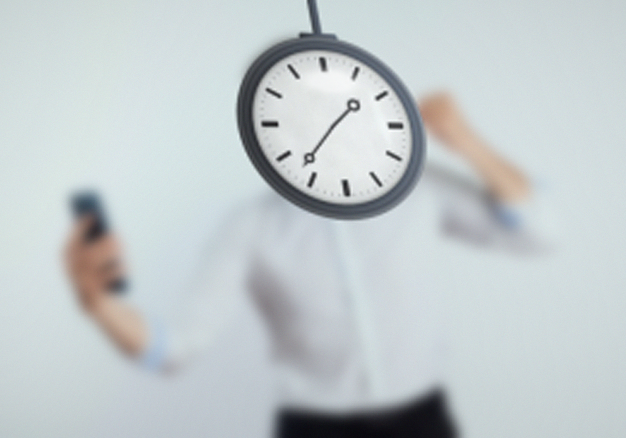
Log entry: 1 h 37 min
